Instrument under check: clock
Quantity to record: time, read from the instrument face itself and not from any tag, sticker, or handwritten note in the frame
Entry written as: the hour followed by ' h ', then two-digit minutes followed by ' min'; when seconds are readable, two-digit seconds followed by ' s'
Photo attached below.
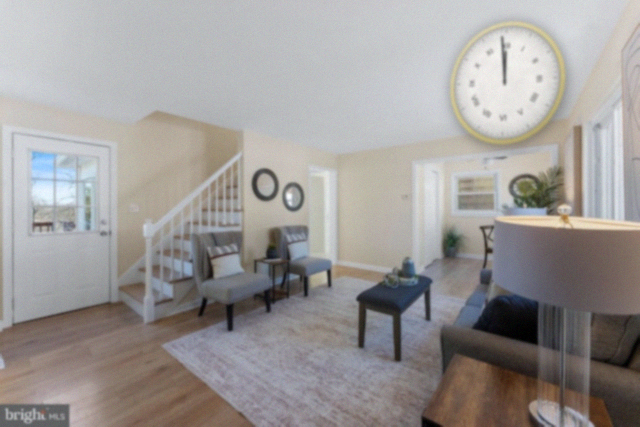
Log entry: 11 h 59 min
